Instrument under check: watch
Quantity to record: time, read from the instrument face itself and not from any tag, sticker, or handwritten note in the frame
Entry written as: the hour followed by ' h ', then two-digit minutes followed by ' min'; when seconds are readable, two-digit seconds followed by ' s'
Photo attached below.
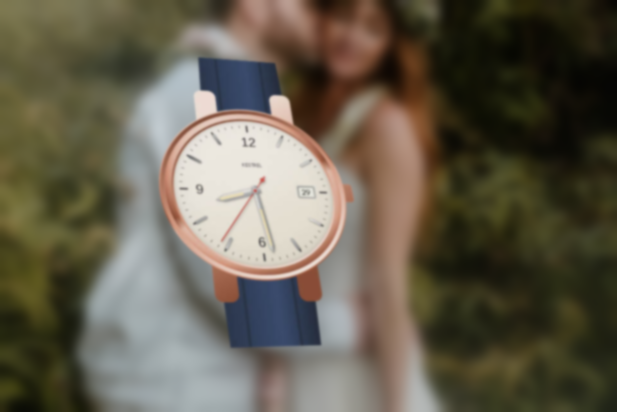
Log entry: 8 h 28 min 36 s
